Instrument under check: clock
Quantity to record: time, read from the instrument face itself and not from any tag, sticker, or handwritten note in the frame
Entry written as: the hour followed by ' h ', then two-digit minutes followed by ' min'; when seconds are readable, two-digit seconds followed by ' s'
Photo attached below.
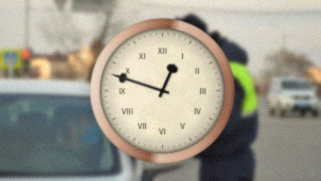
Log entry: 12 h 48 min
